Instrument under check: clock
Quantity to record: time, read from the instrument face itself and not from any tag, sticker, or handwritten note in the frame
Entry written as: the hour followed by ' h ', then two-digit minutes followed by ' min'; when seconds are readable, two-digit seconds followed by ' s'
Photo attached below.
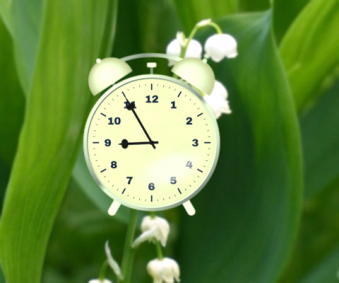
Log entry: 8 h 55 min
